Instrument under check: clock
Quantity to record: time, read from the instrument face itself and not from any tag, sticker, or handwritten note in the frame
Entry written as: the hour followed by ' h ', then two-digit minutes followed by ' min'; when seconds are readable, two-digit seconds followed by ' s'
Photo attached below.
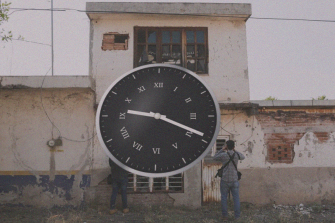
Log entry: 9 h 19 min
